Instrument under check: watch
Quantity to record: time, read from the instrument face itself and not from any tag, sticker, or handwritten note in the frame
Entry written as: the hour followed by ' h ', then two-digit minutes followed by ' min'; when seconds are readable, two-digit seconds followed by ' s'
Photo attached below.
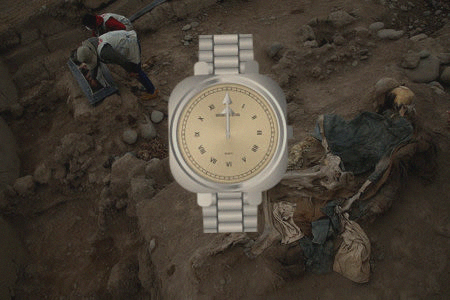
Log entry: 12 h 00 min
